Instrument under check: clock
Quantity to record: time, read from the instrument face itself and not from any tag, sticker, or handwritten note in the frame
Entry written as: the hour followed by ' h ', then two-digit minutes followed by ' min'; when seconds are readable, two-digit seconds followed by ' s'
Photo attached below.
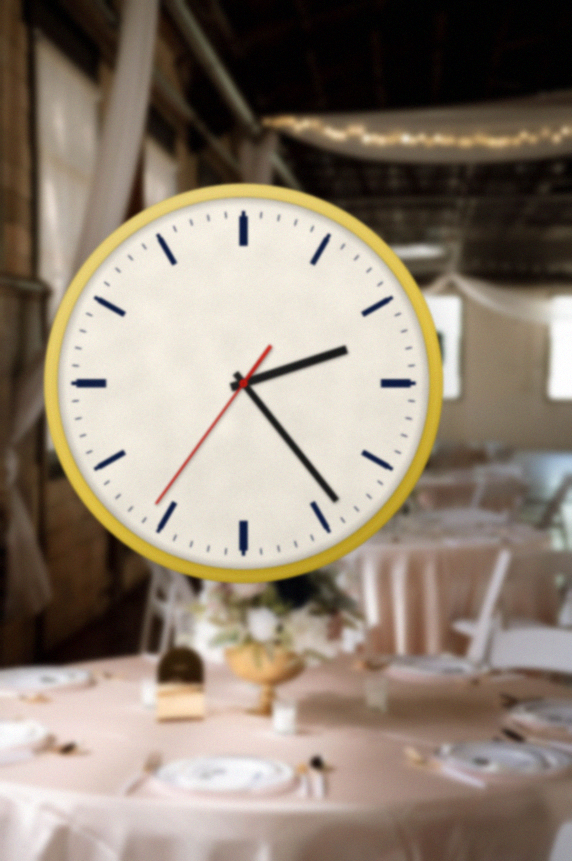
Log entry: 2 h 23 min 36 s
